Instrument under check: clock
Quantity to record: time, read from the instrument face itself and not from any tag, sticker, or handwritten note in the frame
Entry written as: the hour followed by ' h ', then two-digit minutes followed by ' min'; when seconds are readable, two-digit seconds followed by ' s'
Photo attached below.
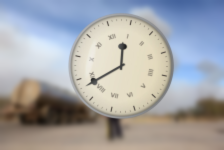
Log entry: 12 h 43 min
